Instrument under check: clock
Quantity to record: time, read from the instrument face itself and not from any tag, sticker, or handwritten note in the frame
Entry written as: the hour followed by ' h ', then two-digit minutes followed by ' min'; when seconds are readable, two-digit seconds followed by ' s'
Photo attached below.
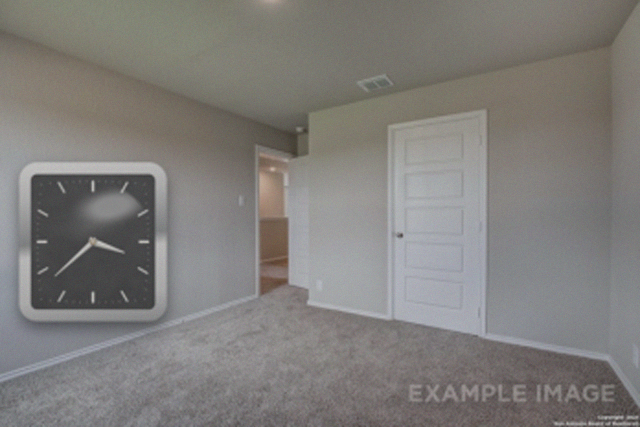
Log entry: 3 h 38 min
